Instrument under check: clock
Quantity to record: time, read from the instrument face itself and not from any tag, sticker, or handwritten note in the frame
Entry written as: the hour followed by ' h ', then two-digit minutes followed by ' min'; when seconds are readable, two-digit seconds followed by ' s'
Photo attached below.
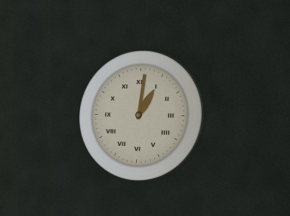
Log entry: 1 h 01 min
